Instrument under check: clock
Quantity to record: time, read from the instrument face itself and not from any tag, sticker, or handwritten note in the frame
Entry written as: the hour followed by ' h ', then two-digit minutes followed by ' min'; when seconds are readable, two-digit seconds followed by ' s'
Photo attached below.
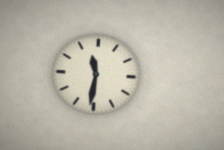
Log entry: 11 h 31 min
